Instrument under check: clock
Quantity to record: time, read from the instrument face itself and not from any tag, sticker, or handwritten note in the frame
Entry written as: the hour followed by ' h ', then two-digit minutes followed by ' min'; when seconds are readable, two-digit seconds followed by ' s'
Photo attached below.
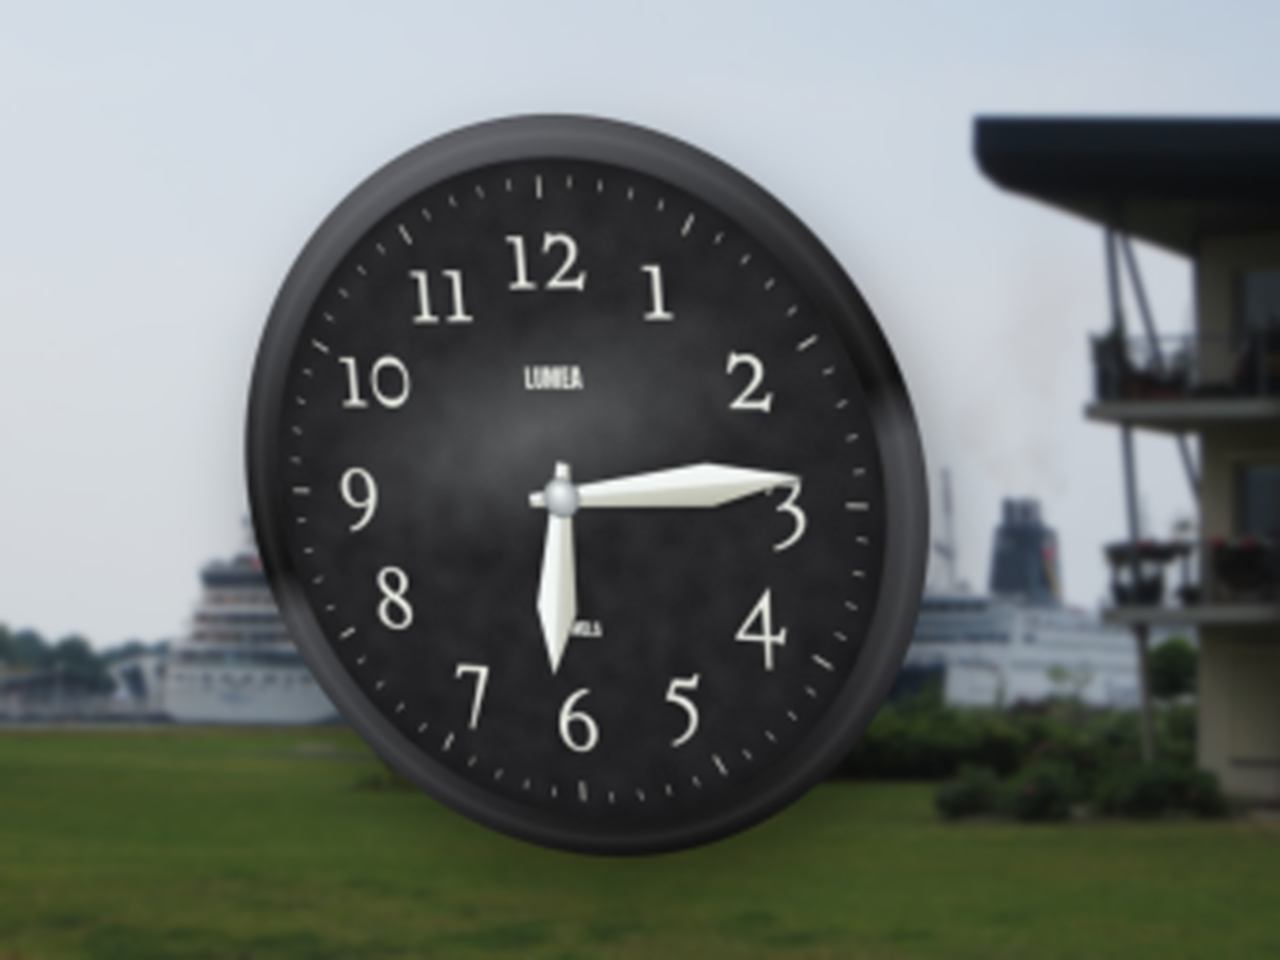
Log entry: 6 h 14 min
